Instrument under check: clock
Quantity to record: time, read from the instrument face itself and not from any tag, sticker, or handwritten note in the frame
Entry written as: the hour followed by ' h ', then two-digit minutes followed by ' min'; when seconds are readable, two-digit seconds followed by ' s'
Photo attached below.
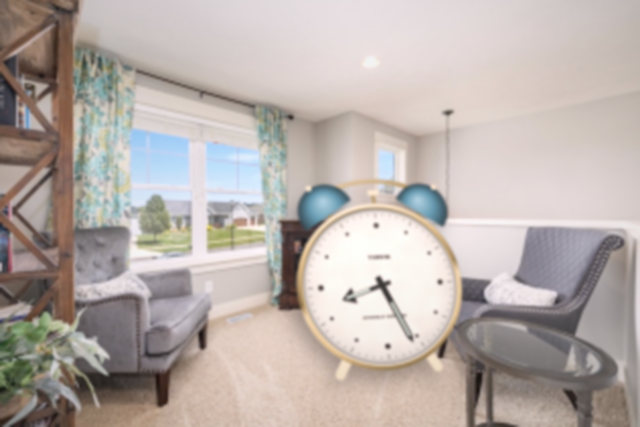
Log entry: 8 h 26 min
